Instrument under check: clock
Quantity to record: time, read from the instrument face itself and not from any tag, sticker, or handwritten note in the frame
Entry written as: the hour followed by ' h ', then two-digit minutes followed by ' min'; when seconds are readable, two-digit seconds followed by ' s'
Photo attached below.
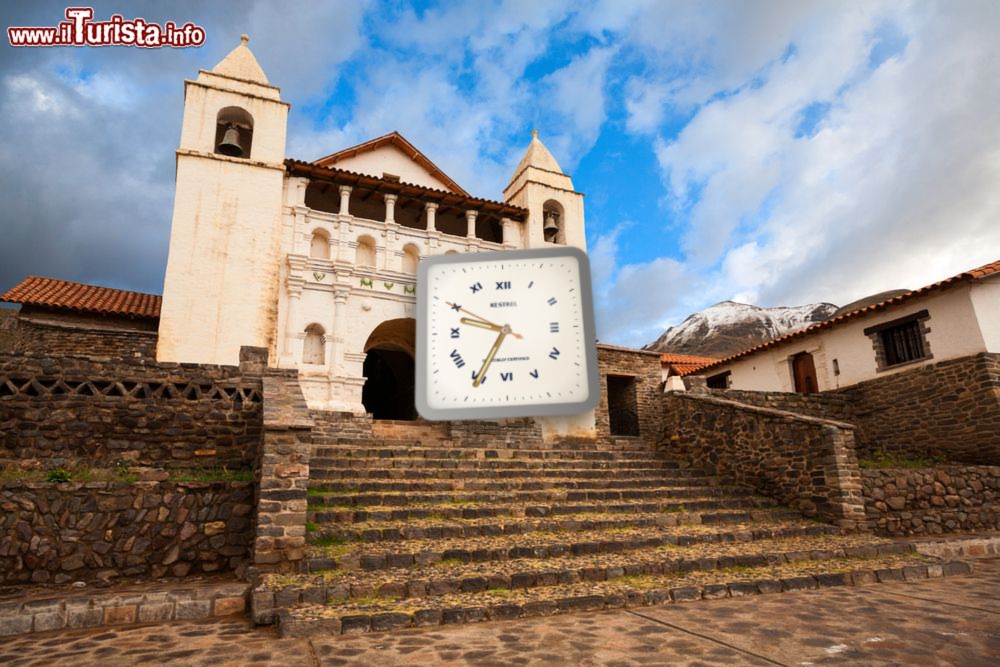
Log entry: 9 h 34 min 50 s
